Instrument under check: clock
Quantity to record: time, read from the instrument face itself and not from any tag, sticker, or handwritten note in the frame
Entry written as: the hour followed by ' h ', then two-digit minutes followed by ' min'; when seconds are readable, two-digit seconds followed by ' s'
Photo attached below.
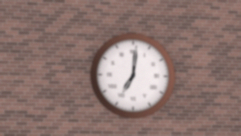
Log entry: 7 h 01 min
